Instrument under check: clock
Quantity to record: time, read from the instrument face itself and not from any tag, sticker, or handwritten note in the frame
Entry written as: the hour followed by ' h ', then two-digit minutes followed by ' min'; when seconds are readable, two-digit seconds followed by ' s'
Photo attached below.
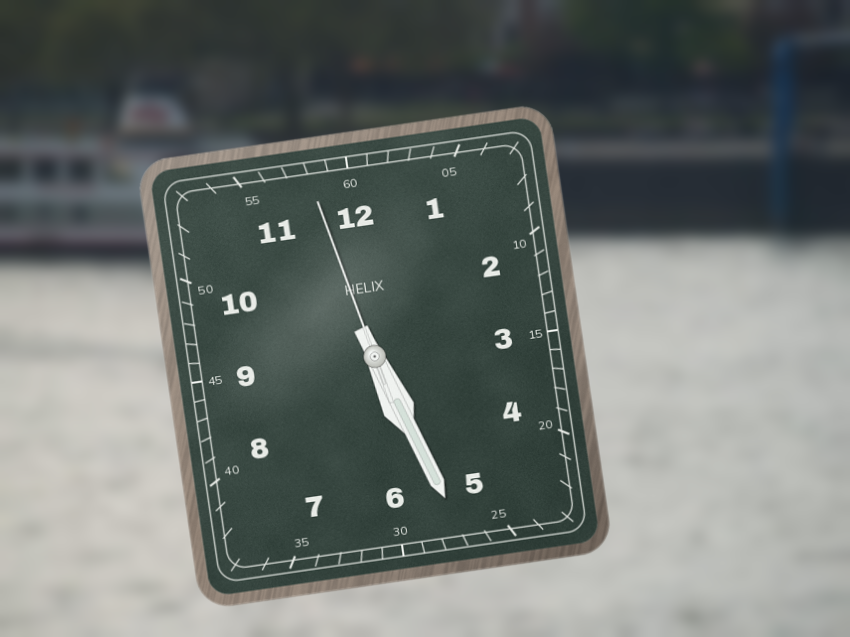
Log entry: 5 h 26 min 58 s
